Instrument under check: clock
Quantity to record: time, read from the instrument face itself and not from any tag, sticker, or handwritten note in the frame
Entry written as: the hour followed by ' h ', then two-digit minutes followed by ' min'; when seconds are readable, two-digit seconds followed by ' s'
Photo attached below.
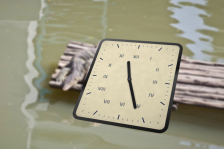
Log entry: 11 h 26 min
